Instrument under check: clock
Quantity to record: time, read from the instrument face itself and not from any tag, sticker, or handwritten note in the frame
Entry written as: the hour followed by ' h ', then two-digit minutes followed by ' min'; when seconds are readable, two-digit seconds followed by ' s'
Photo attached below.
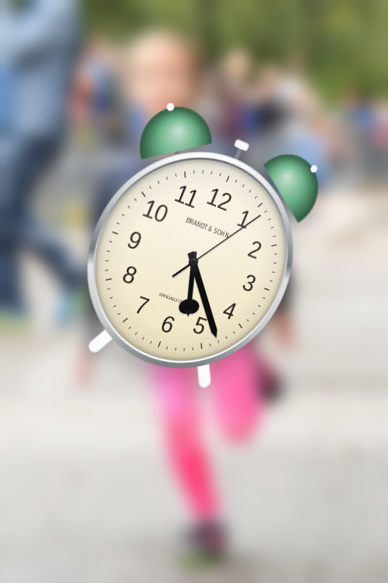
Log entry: 5 h 23 min 06 s
